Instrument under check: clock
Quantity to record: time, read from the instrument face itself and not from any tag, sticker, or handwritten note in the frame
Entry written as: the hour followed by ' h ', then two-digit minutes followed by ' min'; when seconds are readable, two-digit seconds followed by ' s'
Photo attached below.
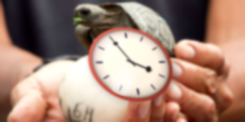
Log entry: 3 h 55 min
